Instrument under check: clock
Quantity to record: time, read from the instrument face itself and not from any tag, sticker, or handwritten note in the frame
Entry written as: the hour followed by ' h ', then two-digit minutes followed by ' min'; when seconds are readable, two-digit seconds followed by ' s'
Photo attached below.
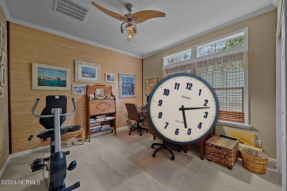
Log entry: 5 h 12 min
